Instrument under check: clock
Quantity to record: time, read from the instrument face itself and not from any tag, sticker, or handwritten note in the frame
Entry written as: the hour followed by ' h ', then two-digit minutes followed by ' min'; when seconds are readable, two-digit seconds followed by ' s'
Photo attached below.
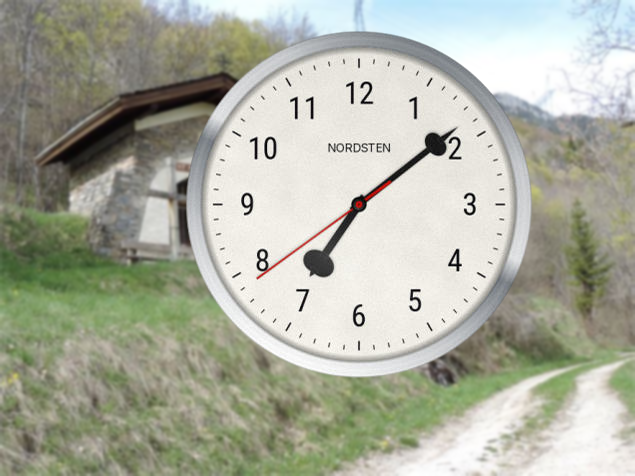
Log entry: 7 h 08 min 39 s
